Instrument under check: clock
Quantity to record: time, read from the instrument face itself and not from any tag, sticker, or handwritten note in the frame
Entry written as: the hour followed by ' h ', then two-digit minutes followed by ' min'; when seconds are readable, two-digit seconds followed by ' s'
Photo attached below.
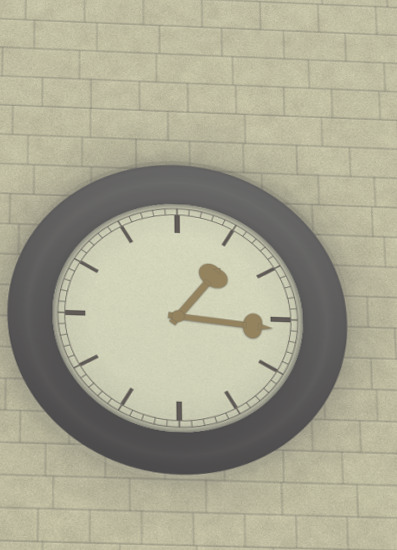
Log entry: 1 h 16 min
